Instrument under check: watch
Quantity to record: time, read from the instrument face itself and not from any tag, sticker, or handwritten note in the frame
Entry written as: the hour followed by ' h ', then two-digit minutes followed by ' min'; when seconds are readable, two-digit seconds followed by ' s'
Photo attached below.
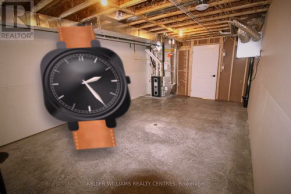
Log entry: 2 h 25 min
